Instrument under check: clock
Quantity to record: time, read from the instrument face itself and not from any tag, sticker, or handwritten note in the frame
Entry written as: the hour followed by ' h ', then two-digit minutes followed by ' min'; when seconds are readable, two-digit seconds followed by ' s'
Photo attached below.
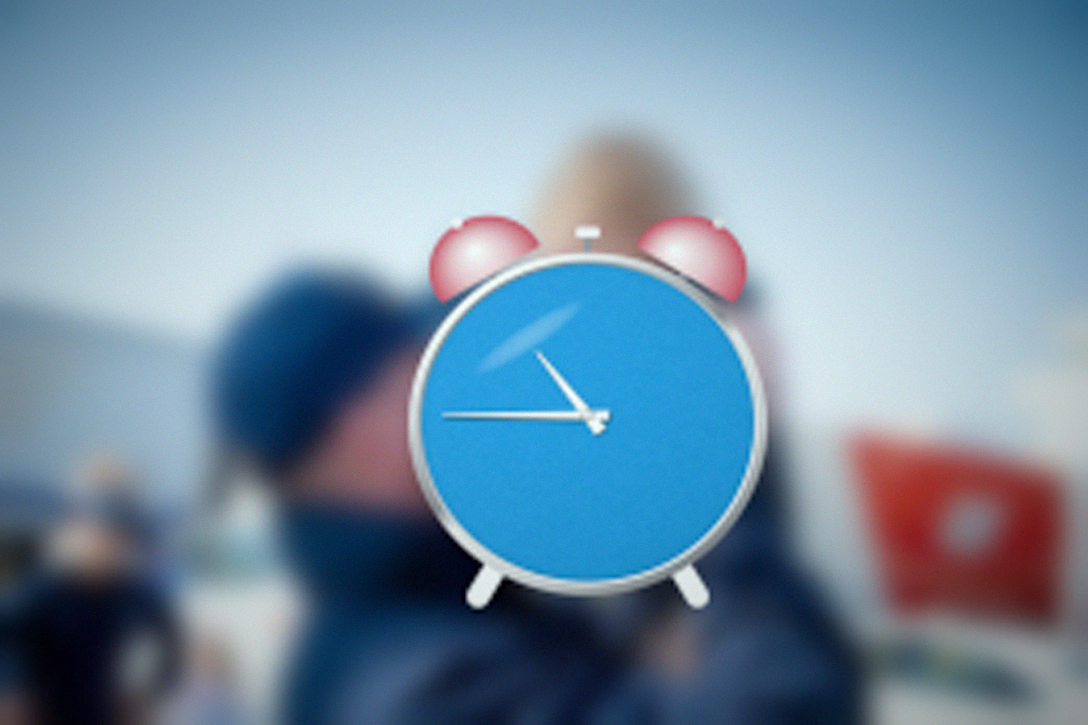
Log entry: 10 h 45 min
